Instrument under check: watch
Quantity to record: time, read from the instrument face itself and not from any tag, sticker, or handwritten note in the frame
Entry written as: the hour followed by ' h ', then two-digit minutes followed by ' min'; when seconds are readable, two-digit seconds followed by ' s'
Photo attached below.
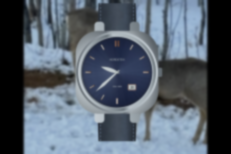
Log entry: 9 h 38 min
